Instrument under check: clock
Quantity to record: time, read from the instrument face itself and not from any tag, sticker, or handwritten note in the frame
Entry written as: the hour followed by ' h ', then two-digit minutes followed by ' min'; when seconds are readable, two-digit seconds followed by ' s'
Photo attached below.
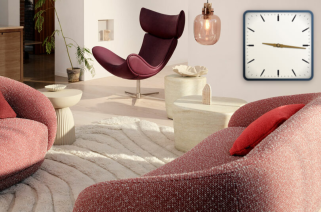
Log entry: 9 h 16 min
